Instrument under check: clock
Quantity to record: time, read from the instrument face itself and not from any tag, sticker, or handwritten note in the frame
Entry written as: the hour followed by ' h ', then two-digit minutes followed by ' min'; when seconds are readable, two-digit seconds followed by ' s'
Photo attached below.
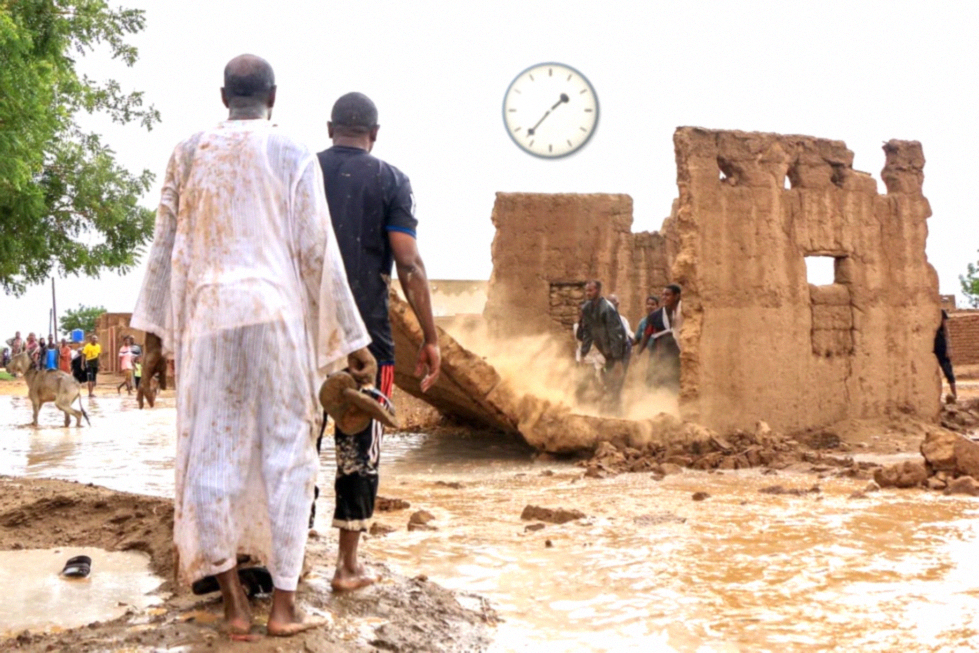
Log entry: 1 h 37 min
